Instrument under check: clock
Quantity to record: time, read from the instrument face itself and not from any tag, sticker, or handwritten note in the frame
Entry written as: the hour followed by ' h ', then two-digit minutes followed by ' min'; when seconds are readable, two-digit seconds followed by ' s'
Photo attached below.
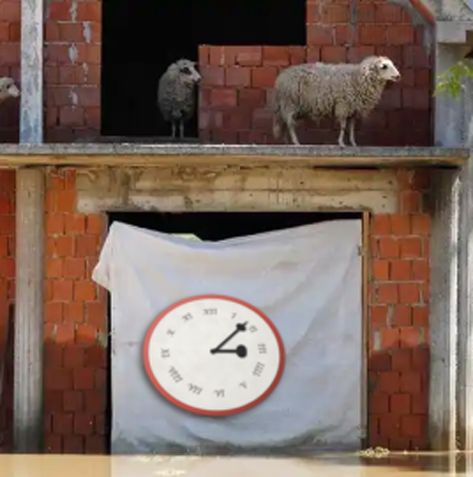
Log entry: 3 h 08 min
